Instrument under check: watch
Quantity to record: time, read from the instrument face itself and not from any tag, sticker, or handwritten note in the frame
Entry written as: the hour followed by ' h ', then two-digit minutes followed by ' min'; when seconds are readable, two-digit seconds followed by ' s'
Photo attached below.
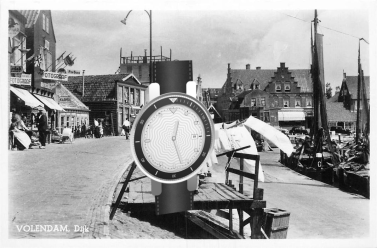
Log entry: 12 h 27 min
